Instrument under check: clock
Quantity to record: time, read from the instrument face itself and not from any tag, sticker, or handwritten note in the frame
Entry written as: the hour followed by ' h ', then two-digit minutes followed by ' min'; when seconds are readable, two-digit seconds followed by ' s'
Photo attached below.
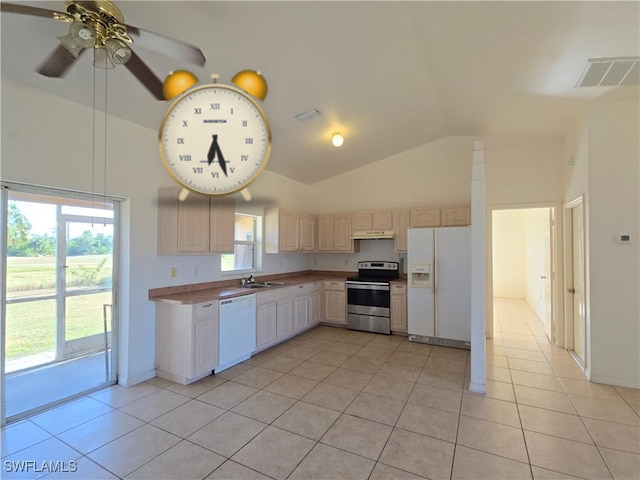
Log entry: 6 h 27 min
